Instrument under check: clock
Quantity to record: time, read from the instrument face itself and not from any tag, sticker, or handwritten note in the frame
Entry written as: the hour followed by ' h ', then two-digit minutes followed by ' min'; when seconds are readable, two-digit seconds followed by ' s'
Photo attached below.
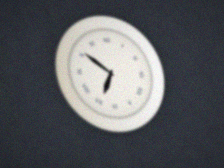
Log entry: 6 h 51 min
